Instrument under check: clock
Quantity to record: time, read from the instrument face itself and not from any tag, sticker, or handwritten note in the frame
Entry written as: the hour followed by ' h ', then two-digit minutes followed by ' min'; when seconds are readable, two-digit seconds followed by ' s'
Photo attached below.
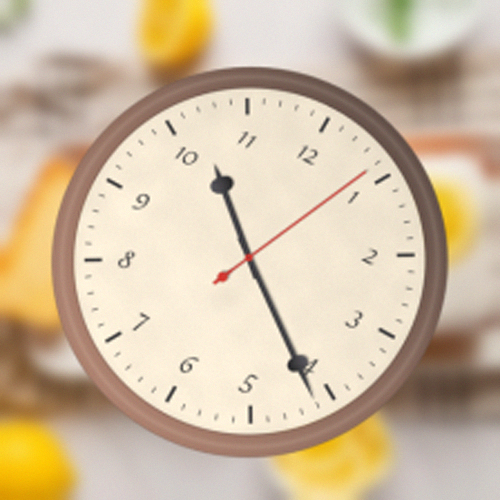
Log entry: 10 h 21 min 04 s
